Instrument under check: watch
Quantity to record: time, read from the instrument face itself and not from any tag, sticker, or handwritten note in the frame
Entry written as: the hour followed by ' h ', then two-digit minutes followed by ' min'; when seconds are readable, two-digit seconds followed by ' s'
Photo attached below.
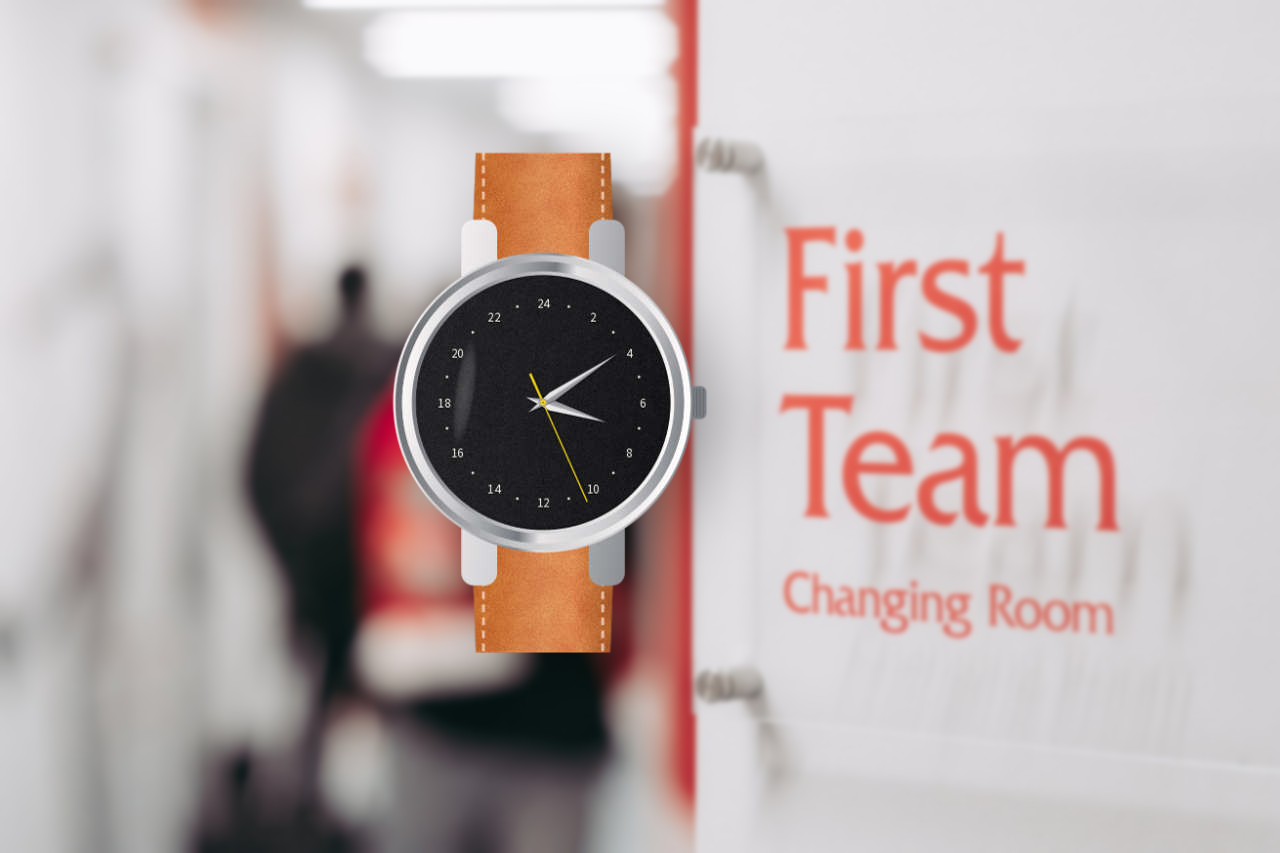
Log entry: 7 h 09 min 26 s
